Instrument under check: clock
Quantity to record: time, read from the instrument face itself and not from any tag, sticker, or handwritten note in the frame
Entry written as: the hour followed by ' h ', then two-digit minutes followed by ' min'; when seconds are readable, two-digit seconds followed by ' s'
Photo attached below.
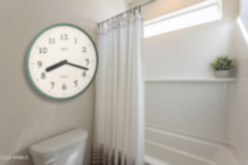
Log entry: 8 h 18 min
